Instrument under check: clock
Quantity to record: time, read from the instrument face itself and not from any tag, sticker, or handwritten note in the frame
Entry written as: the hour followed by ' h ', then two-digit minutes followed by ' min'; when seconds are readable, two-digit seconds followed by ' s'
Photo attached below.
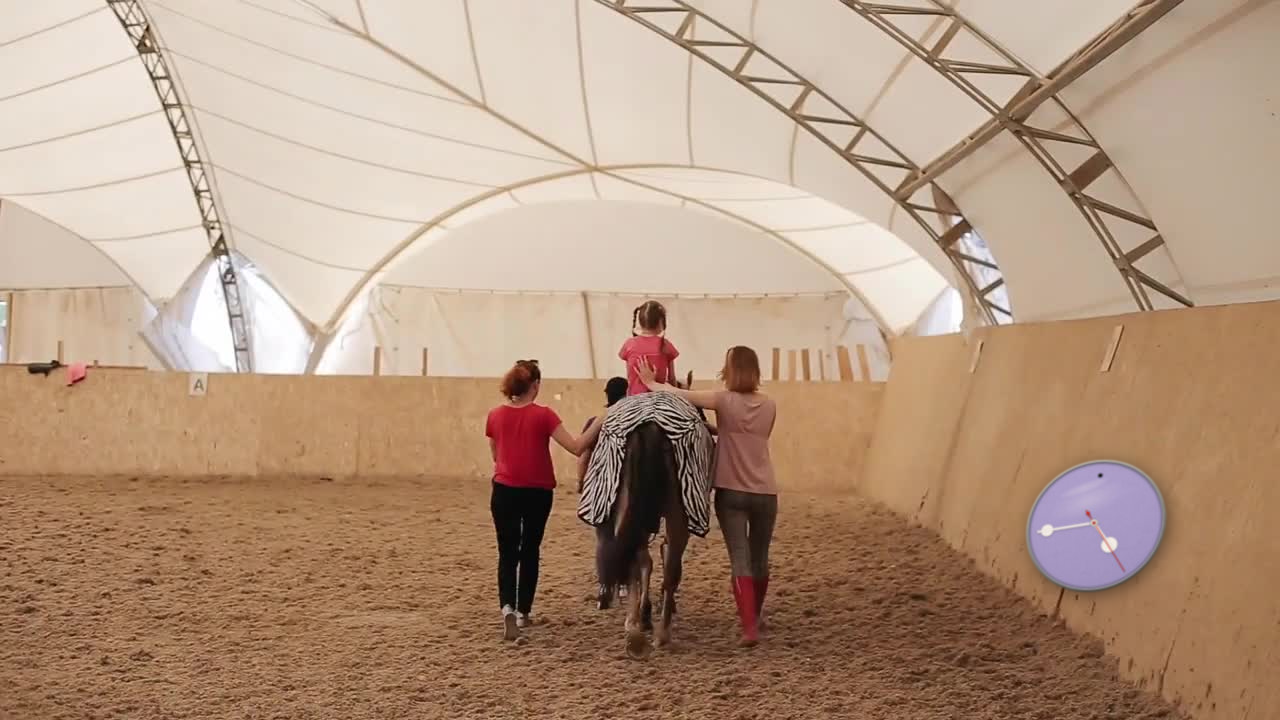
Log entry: 4 h 43 min 24 s
